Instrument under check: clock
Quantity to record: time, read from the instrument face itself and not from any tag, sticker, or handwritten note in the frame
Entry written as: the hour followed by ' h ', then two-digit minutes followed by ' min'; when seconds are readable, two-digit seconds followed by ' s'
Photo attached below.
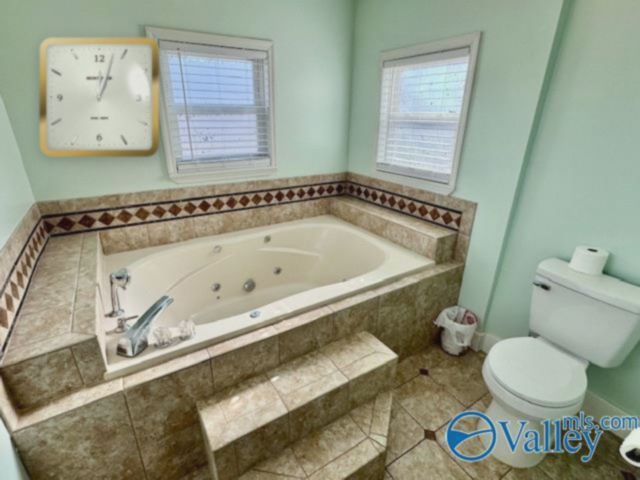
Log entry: 12 h 03 min
